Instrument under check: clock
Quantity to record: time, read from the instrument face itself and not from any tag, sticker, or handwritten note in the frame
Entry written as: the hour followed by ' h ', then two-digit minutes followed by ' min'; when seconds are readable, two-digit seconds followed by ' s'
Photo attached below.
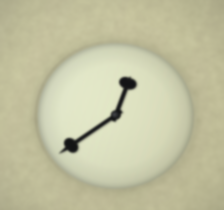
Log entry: 12 h 39 min
